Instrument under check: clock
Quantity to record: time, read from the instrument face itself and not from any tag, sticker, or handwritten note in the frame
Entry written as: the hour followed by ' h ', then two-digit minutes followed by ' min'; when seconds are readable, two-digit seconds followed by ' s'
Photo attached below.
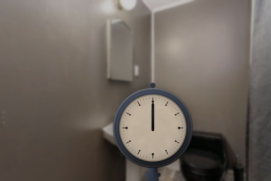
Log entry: 12 h 00 min
